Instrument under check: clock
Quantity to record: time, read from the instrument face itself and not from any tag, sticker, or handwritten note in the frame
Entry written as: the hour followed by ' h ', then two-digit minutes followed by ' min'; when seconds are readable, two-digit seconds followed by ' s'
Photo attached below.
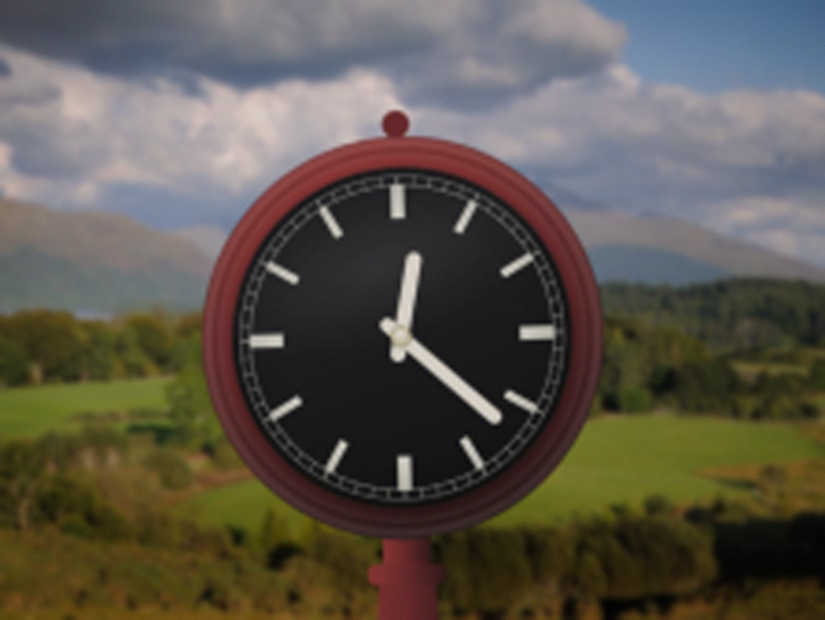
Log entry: 12 h 22 min
